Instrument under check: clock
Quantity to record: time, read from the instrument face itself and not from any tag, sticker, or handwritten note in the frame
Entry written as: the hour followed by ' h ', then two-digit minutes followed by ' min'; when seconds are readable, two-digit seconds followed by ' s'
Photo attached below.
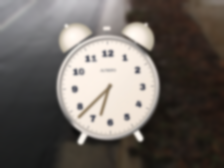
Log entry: 6 h 38 min
